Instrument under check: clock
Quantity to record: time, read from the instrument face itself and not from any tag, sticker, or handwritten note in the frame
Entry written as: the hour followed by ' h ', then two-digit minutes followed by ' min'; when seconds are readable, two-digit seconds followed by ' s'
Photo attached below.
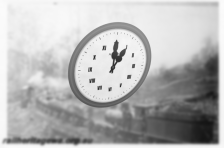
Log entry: 1 h 00 min
